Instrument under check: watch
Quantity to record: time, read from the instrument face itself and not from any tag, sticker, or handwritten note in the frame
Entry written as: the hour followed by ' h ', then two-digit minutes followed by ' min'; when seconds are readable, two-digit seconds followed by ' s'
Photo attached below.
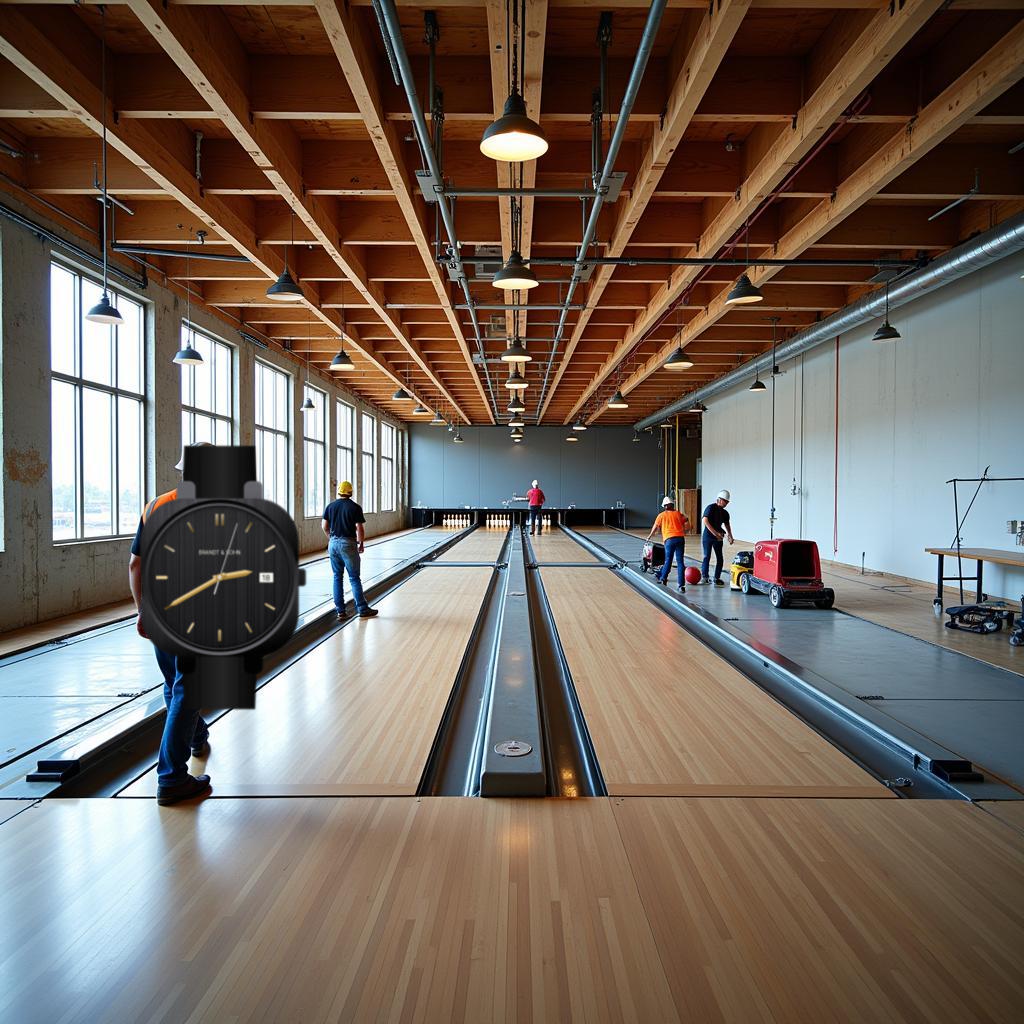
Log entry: 2 h 40 min 03 s
